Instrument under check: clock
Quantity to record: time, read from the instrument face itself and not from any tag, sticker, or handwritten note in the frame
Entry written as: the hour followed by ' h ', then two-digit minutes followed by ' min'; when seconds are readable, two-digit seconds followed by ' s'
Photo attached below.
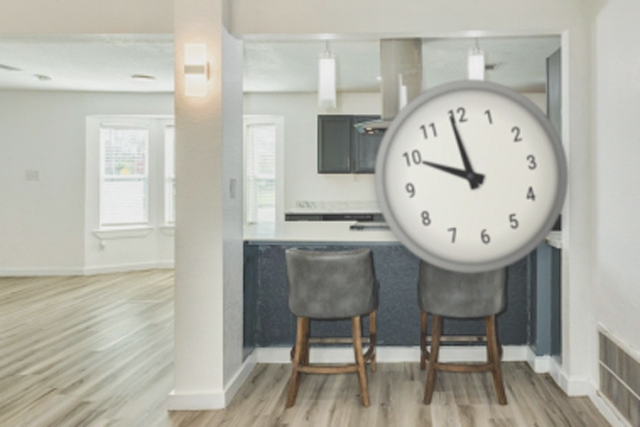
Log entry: 9 h 59 min
